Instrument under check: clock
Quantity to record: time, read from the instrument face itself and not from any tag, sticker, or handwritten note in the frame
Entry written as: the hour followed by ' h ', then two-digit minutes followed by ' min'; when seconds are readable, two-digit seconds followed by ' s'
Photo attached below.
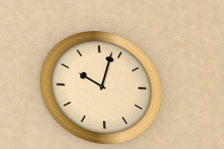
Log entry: 10 h 03 min
